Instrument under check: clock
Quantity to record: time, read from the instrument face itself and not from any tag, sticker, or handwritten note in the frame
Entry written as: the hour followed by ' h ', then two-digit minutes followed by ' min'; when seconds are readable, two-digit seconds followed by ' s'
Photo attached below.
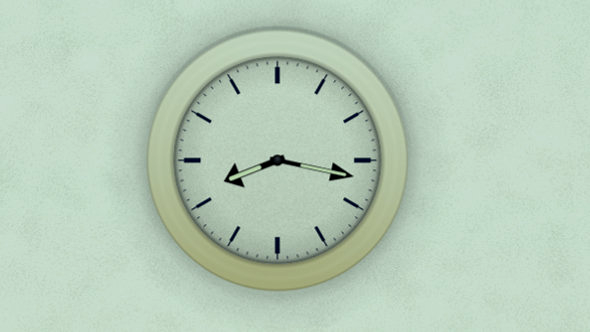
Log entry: 8 h 17 min
